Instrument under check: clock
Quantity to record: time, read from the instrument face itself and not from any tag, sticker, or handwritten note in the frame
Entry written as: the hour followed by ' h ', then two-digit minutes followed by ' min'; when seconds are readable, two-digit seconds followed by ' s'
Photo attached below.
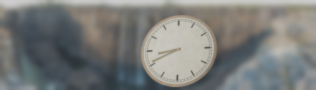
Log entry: 8 h 41 min
